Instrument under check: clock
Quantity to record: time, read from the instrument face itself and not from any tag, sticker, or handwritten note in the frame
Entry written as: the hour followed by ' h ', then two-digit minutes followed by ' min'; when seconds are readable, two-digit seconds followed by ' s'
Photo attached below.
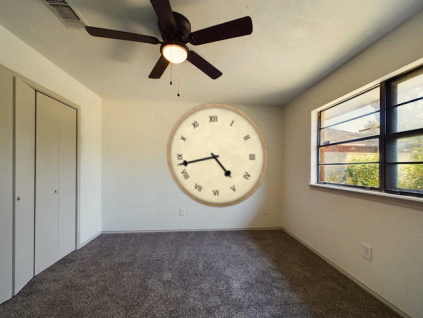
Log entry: 4 h 43 min
